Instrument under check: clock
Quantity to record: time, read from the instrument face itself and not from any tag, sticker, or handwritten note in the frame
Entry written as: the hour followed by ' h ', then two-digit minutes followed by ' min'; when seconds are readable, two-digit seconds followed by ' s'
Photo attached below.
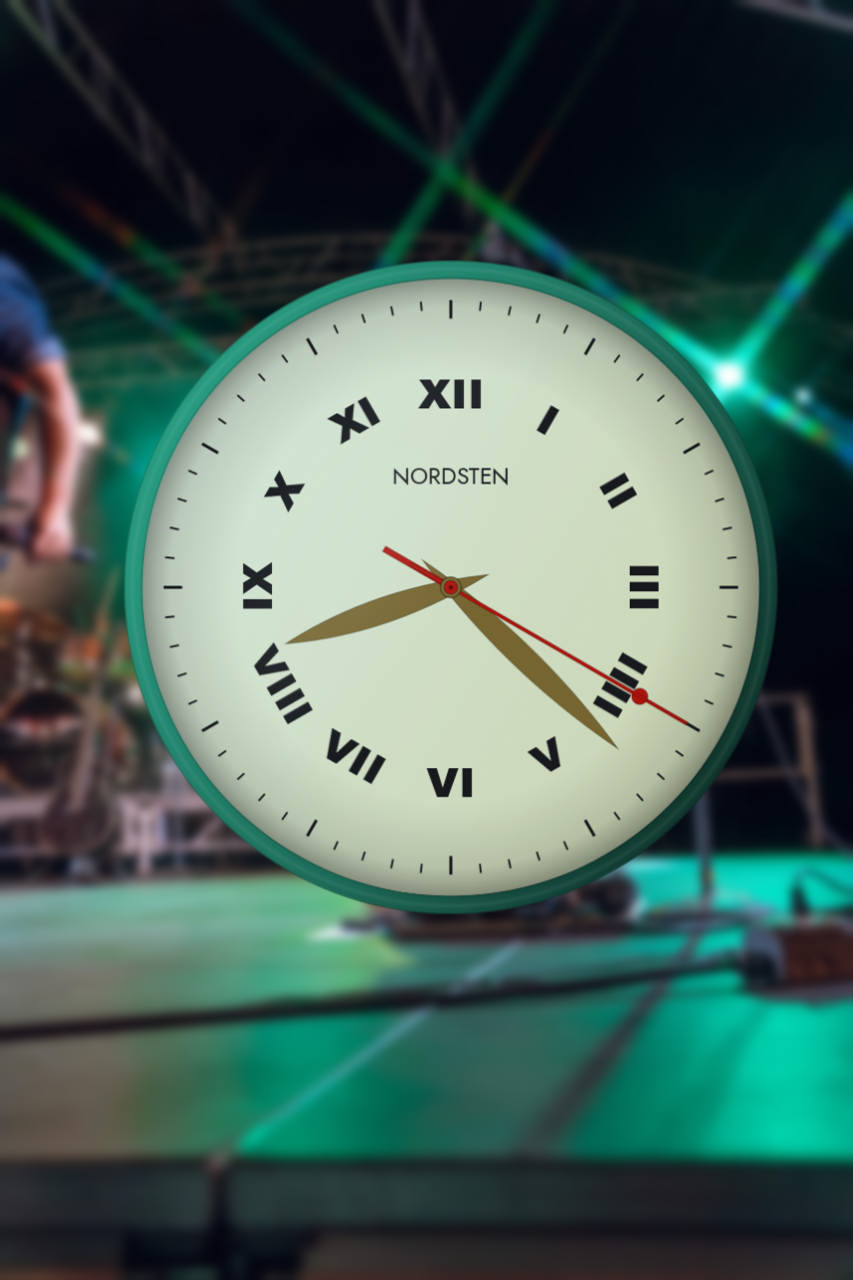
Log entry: 8 h 22 min 20 s
